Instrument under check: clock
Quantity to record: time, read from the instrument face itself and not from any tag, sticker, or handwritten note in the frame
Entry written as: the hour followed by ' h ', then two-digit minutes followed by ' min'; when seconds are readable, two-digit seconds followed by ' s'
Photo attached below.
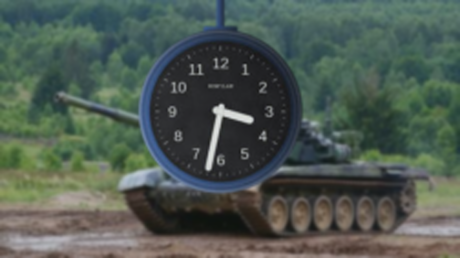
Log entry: 3 h 32 min
